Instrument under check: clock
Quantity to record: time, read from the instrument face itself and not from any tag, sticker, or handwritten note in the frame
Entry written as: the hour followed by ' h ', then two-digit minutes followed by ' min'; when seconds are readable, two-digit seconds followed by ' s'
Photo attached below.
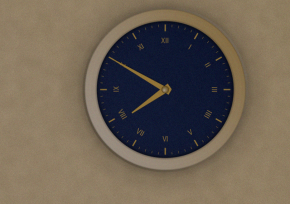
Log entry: 7 h 50 min
